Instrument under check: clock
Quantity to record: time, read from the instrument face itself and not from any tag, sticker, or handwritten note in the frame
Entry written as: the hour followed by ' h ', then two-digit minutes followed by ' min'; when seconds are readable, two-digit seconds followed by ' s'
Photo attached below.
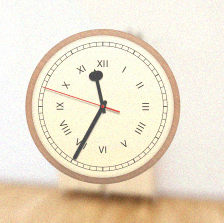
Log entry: 11 h 34 min 48 s
